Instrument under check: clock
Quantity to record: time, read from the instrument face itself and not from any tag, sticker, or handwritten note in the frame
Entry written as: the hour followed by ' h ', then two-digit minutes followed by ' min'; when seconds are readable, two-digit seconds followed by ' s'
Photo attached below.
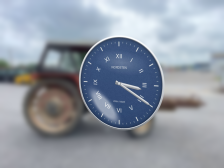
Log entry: 3 h 20 min
